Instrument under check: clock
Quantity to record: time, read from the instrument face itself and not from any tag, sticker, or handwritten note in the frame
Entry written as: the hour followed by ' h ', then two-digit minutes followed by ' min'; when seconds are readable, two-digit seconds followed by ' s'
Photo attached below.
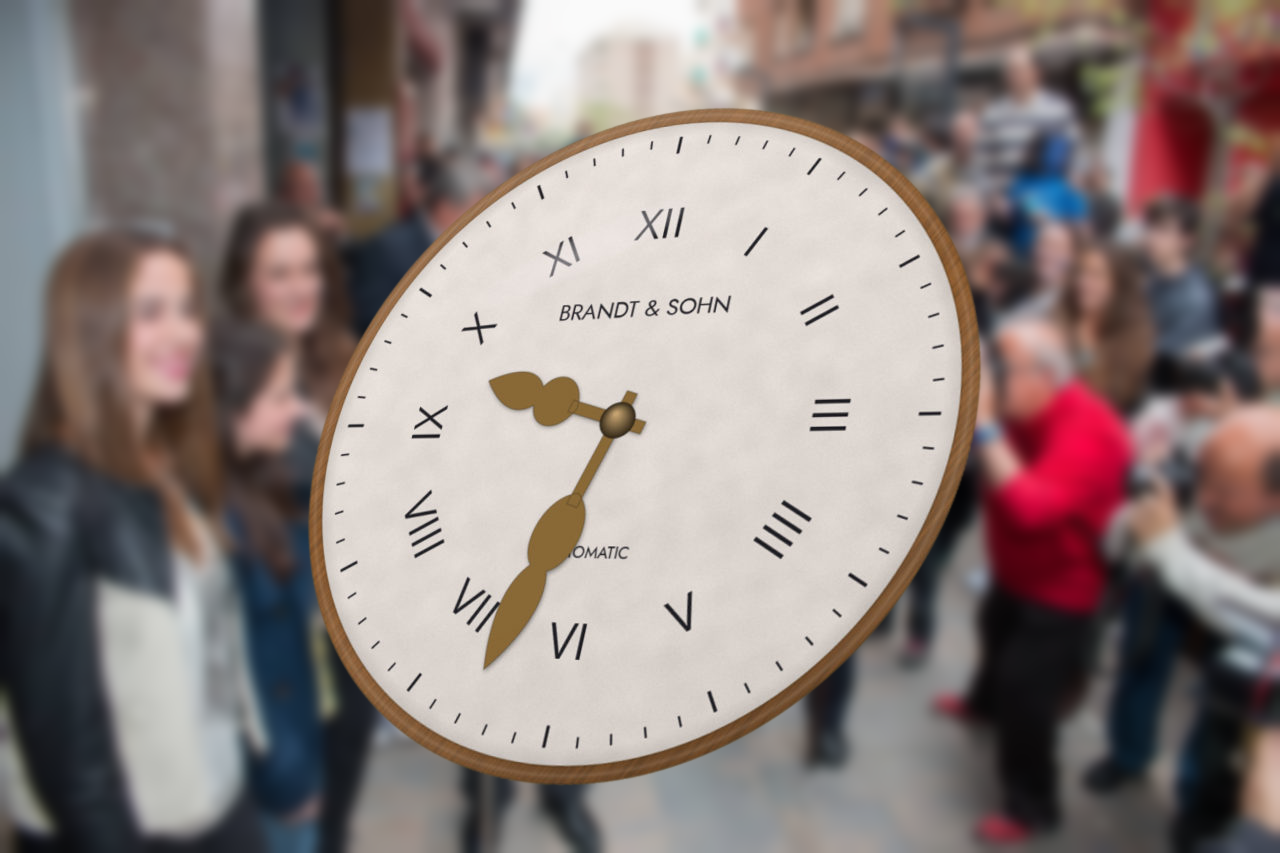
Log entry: 9 h 33 min
